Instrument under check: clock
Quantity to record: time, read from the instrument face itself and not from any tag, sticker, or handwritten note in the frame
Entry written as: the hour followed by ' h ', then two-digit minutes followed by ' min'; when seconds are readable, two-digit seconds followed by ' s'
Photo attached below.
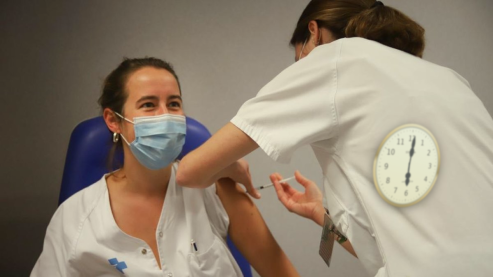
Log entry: 6 h 01 min
